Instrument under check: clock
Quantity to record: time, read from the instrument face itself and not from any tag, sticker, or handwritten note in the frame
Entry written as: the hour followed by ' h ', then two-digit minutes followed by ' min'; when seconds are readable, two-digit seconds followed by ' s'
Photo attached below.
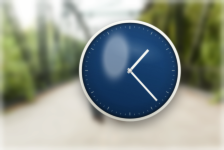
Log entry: 1 h 23 min
